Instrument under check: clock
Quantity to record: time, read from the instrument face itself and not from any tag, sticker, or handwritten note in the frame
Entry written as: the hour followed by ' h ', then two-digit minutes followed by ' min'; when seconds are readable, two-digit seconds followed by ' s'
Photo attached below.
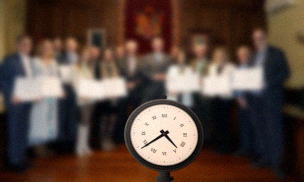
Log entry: 4 h 39 min
